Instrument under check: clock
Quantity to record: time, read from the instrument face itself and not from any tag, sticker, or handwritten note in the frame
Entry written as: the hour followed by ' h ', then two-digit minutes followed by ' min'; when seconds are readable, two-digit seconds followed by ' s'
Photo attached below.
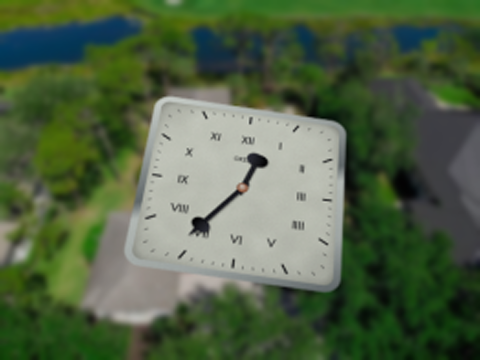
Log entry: 12 h 36 min
